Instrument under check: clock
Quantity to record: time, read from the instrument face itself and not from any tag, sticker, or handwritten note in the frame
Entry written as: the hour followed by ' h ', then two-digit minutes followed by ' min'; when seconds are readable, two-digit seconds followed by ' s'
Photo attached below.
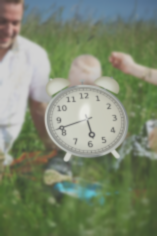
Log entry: 5 h 42 min
